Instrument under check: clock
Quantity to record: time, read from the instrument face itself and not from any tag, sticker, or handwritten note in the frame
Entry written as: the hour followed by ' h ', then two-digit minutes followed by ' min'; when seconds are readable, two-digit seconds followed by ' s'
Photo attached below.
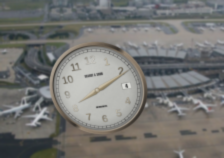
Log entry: 8 h 11 min
